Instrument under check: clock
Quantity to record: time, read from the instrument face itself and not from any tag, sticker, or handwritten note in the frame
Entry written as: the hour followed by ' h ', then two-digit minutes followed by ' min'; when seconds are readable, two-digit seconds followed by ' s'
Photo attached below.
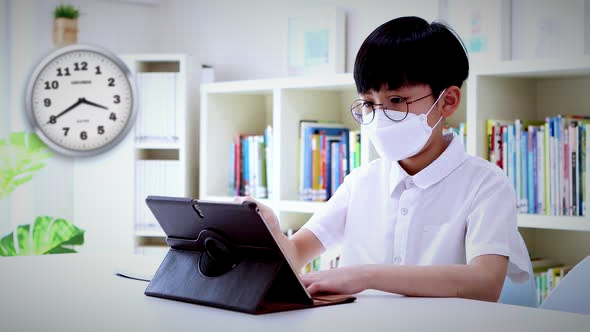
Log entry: 3 h 40 min
